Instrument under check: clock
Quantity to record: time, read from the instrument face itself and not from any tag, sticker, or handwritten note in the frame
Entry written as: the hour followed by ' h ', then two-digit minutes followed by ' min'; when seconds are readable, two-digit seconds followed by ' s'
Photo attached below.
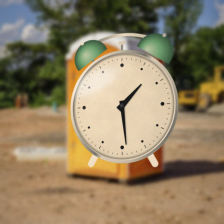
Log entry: 1 h 29 min
